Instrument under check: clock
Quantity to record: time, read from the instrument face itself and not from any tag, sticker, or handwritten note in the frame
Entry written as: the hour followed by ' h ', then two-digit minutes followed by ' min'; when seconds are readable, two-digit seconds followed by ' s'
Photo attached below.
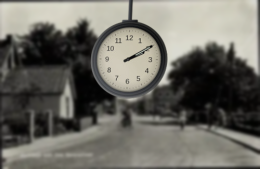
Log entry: 2 h 10 min
